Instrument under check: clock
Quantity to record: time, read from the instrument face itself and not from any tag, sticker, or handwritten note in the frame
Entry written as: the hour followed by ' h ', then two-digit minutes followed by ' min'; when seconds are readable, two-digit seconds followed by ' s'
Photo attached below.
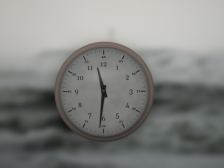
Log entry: 11 h 31 min
